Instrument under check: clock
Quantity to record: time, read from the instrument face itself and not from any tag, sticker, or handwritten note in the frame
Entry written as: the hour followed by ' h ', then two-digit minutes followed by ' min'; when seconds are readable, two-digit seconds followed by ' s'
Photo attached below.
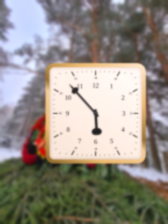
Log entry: 5 h 53 min
